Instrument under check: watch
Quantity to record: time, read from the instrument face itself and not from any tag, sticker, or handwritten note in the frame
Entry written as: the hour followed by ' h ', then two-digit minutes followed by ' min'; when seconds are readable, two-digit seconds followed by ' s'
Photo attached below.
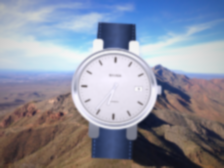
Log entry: 6 h 36 min
